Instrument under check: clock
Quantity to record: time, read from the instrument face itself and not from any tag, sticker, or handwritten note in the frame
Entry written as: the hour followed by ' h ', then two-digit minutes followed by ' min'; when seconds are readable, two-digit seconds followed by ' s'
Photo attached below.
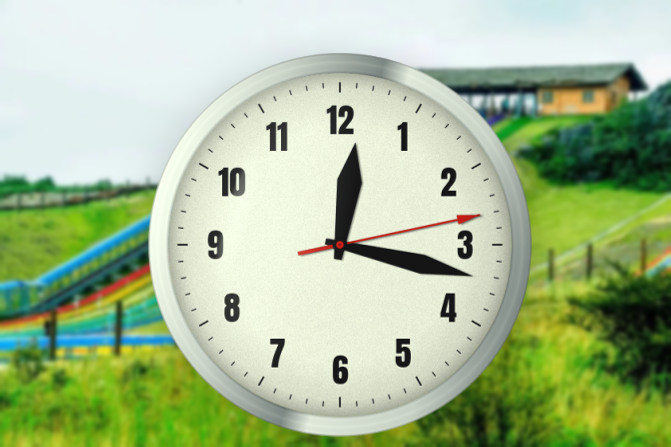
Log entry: 12 h 17 min 13 s
